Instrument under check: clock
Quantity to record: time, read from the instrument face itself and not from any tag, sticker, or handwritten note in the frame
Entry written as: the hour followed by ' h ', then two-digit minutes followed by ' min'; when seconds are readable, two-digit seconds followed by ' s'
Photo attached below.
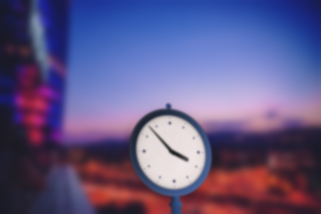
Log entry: 3 h 53 min
